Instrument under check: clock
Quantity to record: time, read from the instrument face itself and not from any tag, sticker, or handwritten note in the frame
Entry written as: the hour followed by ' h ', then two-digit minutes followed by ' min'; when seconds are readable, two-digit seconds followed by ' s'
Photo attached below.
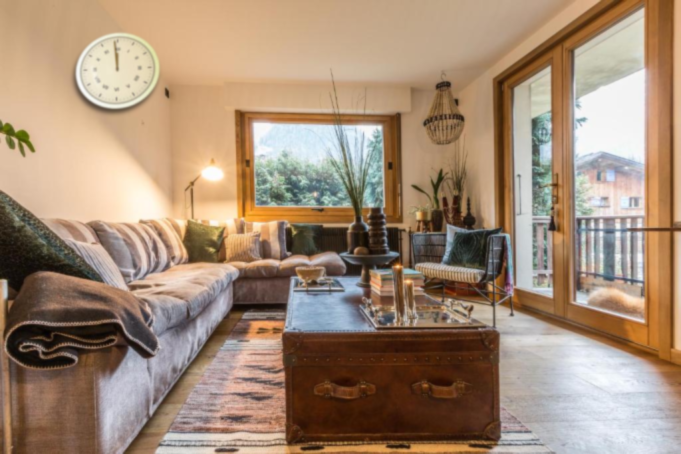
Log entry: 11 h 59 min
